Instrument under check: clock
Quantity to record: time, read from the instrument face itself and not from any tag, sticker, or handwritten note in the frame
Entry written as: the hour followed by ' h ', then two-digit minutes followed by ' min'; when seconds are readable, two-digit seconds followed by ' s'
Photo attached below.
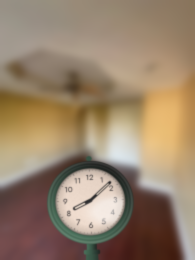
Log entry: 8 h 08 min
